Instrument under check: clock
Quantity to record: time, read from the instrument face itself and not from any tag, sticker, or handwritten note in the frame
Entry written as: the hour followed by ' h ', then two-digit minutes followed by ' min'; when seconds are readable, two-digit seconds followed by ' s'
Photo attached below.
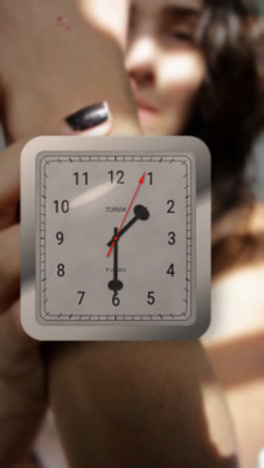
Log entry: 1 h 30 min 04 s
